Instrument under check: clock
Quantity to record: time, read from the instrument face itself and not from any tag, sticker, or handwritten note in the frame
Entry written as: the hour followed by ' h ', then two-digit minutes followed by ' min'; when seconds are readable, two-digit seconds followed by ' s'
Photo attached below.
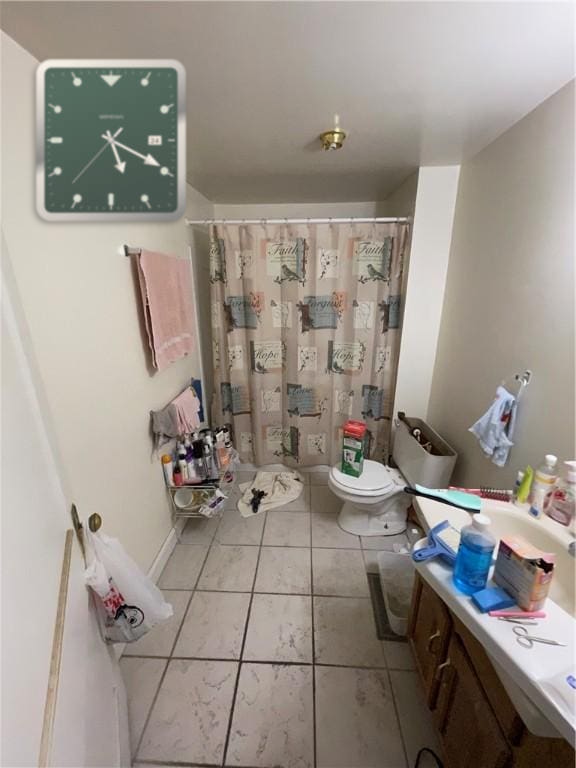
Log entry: 5 h 19 min 37 s
